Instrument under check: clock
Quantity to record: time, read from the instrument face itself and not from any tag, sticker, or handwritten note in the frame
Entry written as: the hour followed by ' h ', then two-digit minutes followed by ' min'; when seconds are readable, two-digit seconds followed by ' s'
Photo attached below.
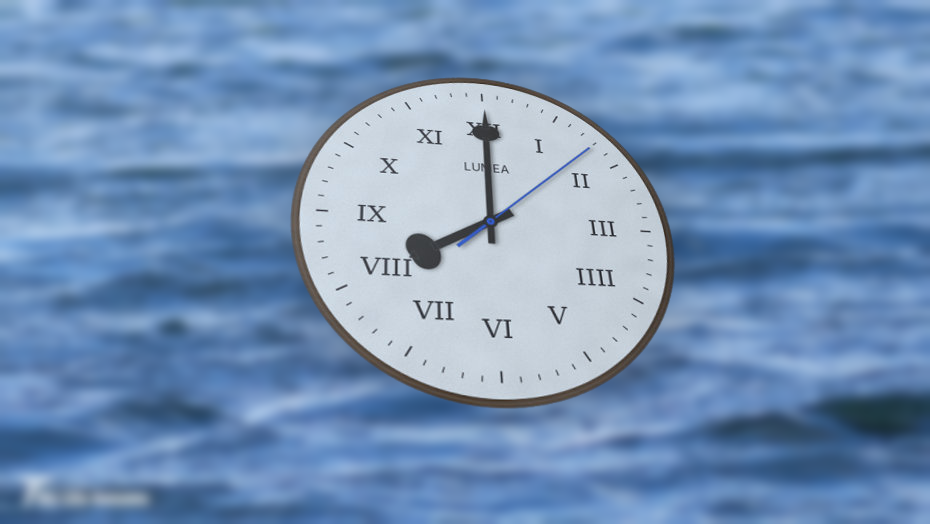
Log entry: 8 h 00 min 08 s
